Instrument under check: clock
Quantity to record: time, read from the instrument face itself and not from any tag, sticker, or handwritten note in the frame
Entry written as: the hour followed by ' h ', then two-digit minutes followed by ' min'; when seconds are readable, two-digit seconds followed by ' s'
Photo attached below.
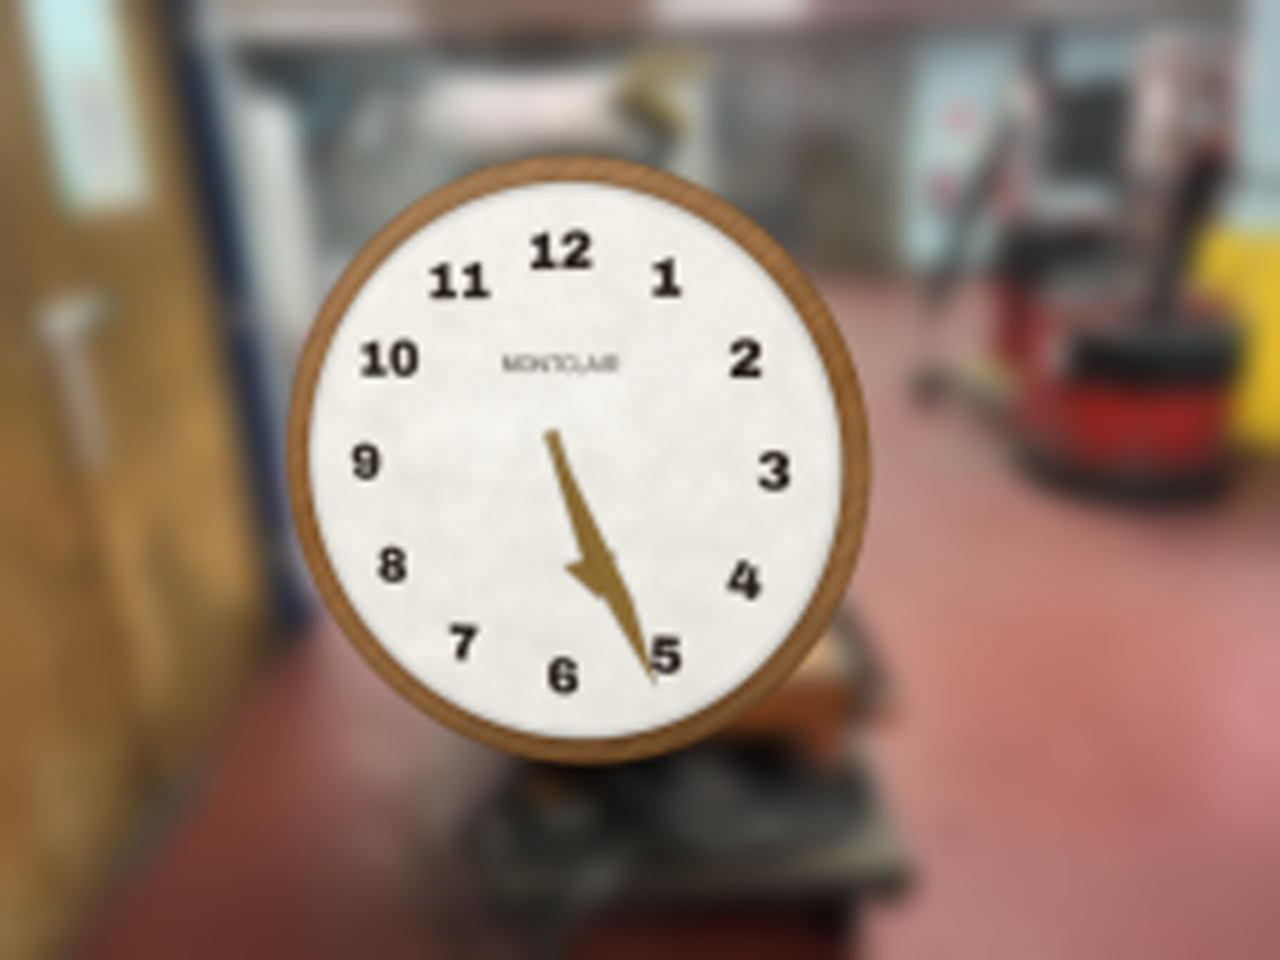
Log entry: 5 h 26 min
